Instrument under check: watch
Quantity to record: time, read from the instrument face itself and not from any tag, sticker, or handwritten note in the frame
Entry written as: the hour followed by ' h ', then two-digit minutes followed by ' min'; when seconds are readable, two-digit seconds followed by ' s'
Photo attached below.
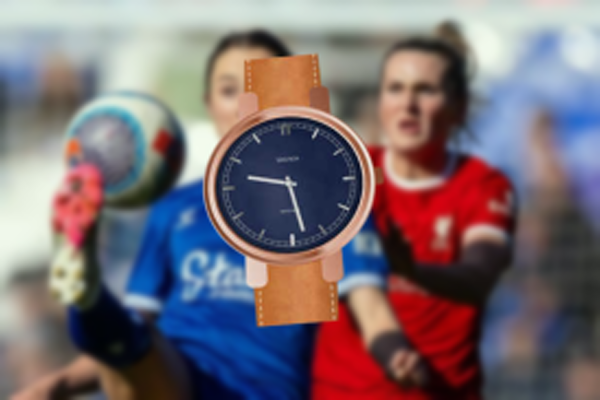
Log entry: 9 h 28 min
